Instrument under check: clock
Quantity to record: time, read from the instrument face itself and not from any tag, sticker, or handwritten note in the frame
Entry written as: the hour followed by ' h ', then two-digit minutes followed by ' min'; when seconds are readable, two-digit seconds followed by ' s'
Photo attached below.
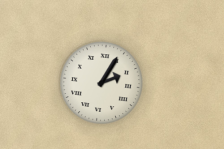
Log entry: 2 h 04 min
